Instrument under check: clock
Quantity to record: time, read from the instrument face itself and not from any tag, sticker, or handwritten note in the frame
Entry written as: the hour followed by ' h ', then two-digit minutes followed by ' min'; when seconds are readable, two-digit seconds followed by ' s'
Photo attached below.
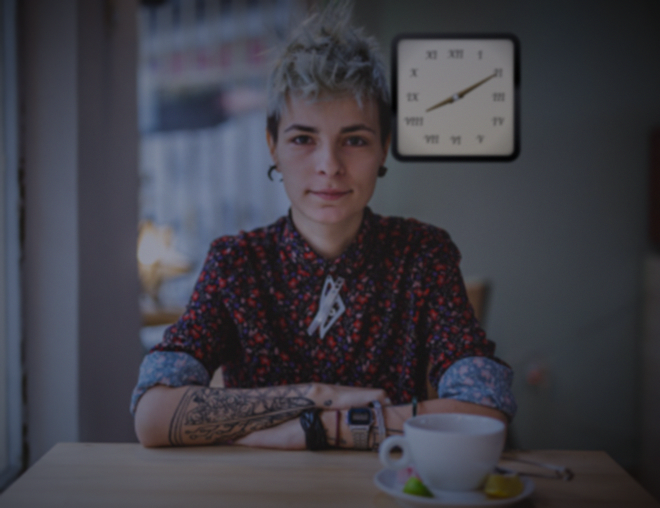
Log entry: 8 h 10 min
